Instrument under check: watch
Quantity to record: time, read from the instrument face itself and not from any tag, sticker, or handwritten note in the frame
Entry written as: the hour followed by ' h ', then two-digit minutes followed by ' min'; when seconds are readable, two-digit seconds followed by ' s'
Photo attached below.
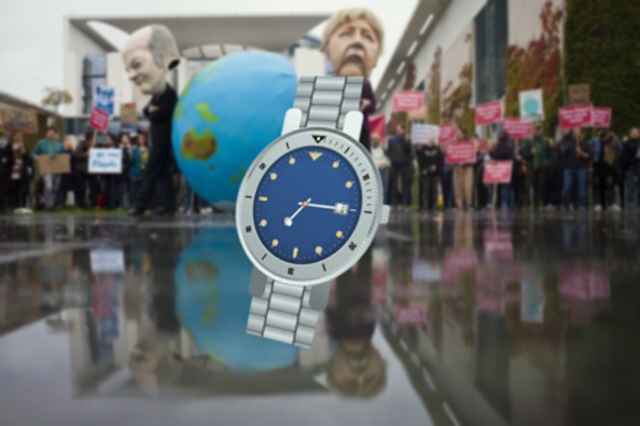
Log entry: 7 h 15 min
